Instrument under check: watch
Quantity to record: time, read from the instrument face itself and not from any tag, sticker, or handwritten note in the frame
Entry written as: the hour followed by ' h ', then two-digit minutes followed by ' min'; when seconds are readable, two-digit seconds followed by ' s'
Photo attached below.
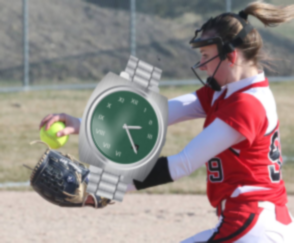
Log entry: 2 h 23 min
